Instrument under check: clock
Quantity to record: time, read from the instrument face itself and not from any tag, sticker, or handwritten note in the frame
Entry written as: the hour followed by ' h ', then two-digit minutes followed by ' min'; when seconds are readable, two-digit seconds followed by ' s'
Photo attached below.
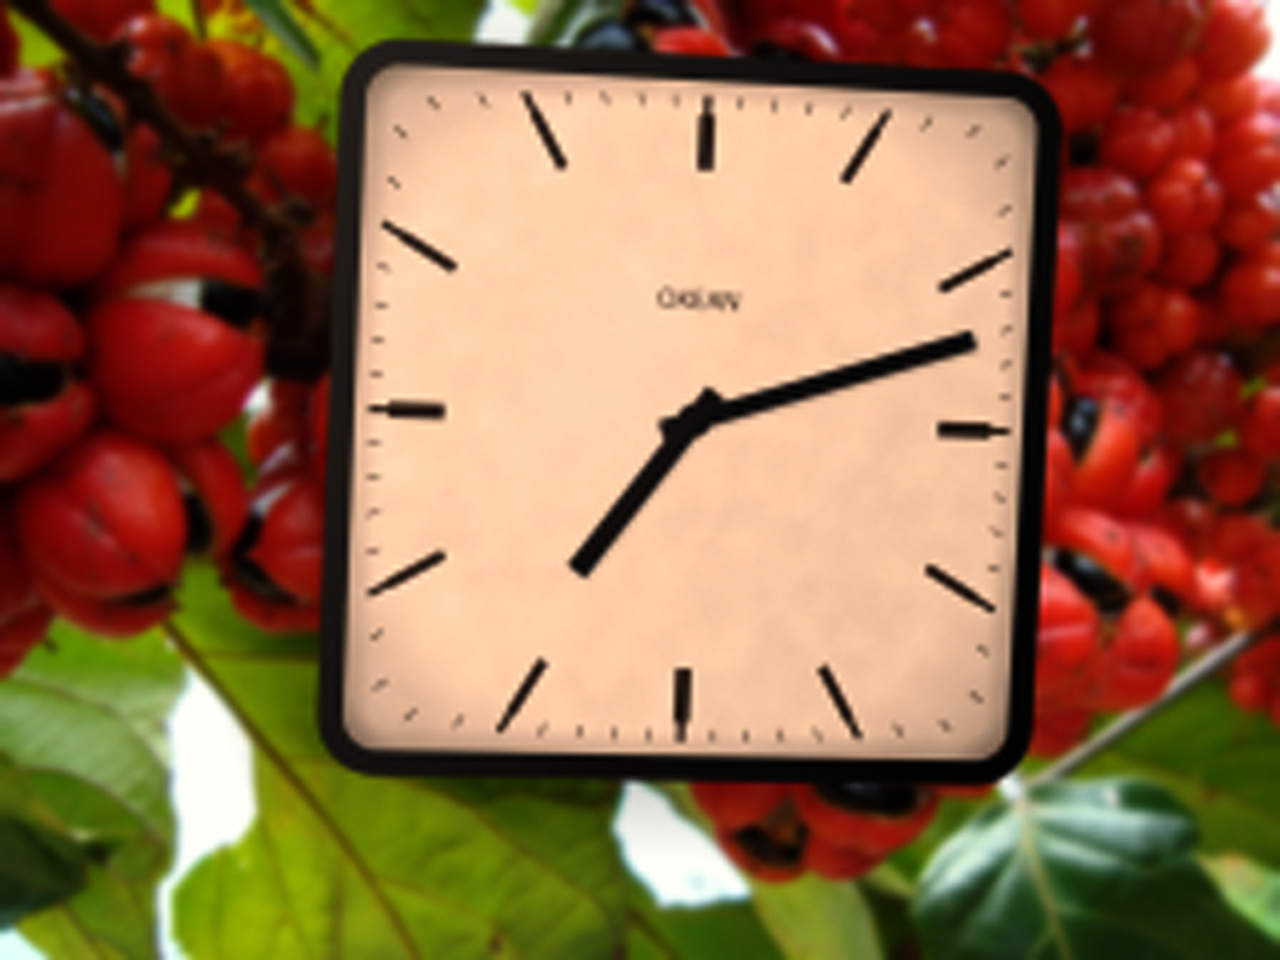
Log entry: 7 h 12 min
